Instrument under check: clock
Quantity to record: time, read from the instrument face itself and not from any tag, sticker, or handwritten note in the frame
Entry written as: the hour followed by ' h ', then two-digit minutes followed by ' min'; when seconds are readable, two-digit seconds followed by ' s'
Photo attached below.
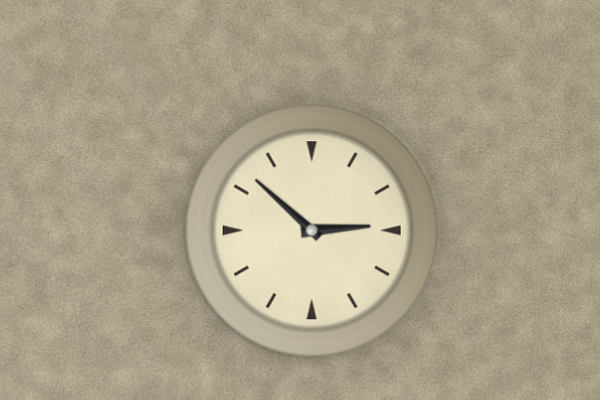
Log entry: 2 h 52 min
